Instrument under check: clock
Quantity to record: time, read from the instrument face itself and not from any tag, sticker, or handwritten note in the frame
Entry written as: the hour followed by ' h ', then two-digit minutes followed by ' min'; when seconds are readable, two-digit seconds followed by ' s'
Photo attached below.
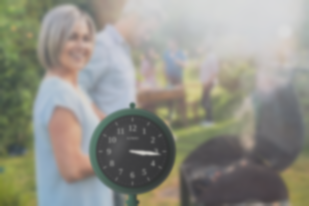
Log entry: 3 h 16 min
